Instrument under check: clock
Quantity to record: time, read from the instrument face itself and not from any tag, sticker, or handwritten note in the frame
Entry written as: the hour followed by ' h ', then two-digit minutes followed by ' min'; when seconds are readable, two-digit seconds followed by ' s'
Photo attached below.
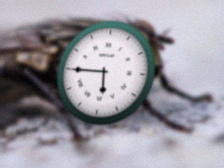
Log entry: 5 h 45 min
